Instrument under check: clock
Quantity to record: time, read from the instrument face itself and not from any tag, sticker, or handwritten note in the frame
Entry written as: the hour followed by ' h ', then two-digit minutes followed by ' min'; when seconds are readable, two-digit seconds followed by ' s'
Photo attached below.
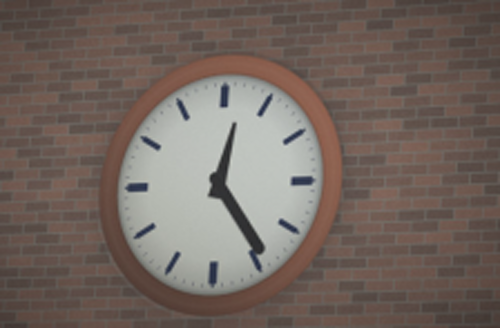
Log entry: 12 h 24 min
